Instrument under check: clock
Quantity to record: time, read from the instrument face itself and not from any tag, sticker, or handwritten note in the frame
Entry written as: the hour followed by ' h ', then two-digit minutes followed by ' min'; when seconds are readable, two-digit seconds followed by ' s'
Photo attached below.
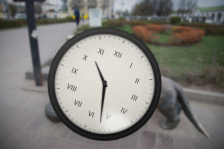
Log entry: 10 h 27 min
